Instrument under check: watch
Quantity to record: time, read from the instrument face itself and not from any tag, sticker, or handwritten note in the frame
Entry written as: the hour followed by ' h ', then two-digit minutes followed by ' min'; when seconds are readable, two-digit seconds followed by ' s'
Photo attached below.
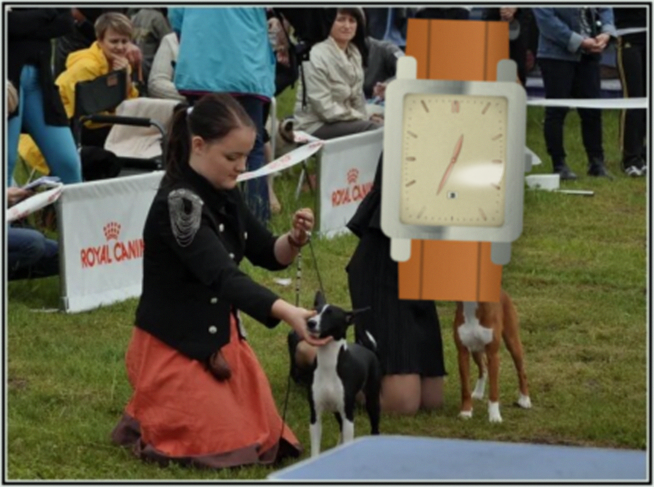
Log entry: 12 h 34 min
